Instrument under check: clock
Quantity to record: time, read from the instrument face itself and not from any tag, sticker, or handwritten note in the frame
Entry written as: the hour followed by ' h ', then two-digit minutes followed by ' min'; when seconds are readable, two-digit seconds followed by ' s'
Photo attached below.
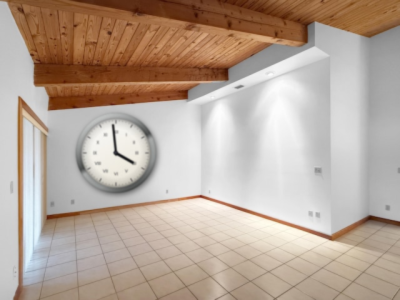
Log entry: 3 h 59 min
